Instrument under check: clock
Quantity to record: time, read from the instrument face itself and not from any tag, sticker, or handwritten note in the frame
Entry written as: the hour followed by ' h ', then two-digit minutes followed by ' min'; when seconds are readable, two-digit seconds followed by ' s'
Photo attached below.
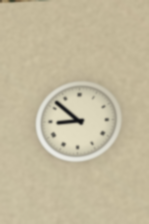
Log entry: 8 h 52 min
